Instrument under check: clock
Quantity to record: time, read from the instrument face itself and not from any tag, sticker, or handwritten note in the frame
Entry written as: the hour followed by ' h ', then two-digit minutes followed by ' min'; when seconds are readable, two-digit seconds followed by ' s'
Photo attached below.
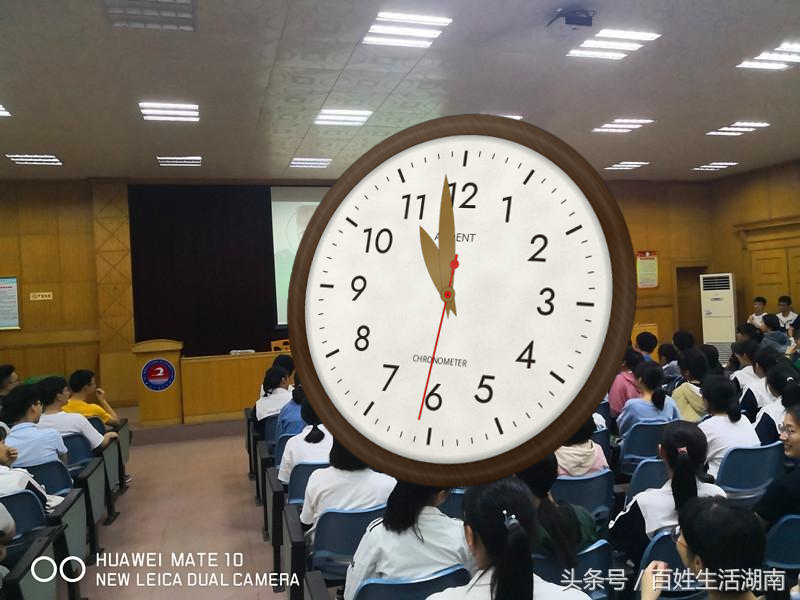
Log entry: 10 h 58 min 31 s
